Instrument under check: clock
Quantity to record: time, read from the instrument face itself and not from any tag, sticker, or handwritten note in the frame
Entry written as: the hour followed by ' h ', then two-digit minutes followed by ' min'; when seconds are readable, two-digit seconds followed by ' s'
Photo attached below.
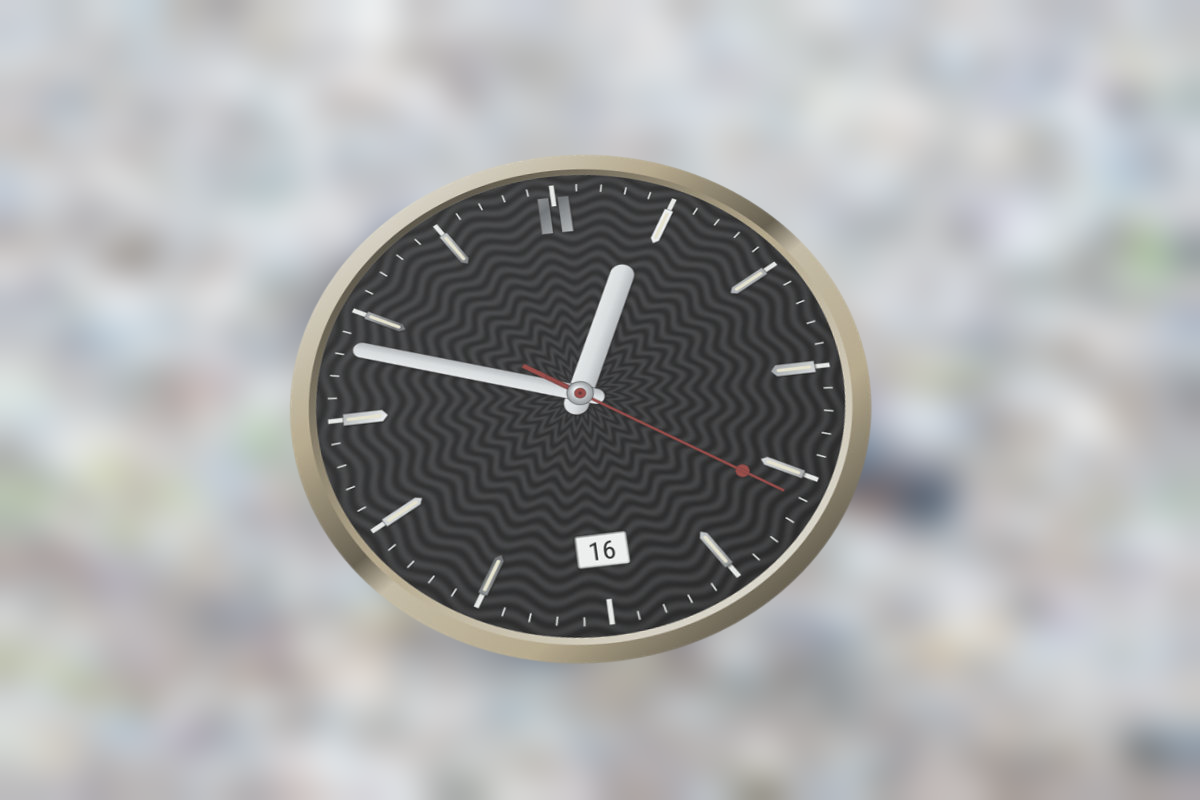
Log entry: 12 h 48 min 21 s
